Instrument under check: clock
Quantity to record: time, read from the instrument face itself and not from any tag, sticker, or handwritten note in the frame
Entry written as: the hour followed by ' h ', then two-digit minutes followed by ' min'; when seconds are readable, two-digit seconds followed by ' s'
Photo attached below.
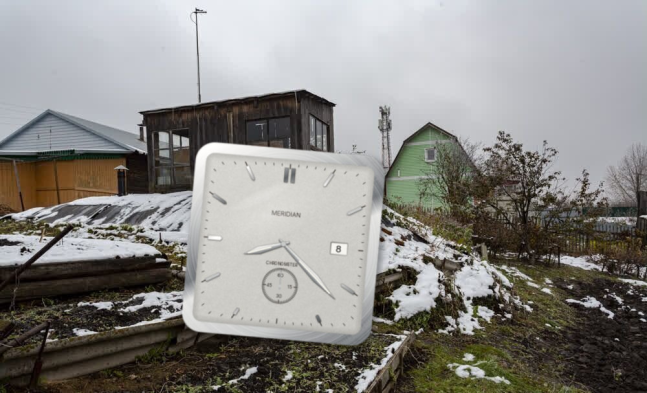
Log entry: 8 h 22 min
